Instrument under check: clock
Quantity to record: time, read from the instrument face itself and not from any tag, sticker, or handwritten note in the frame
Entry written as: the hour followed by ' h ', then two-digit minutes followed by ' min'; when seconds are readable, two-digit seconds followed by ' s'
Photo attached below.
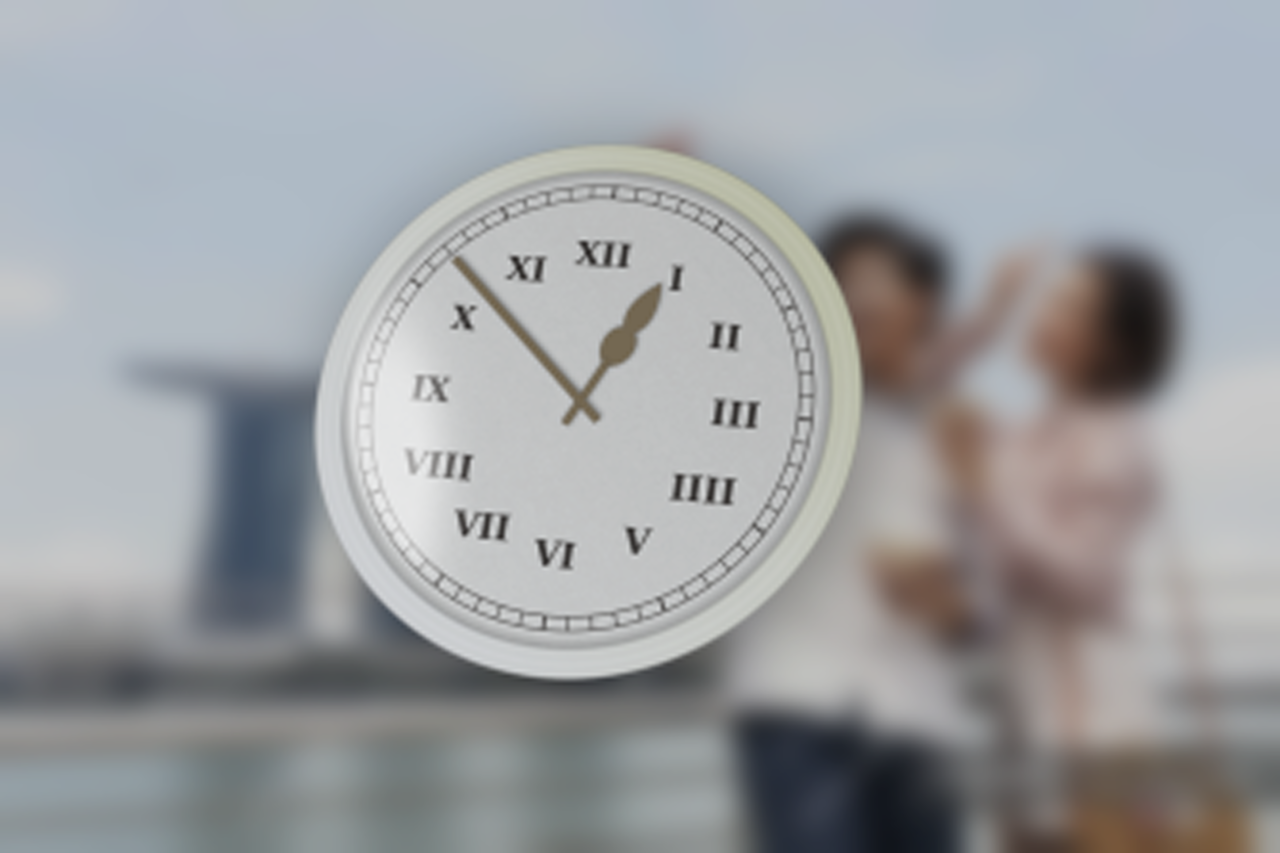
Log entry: 12 h 52 min
